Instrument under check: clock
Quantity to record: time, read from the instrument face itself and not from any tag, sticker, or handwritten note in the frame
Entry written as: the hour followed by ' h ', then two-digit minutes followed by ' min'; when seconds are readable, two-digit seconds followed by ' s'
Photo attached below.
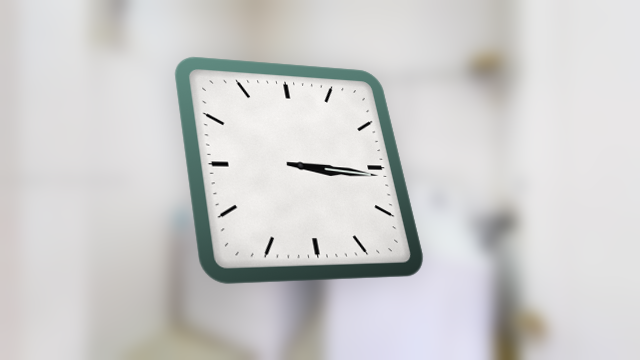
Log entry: 3 h 16 min
